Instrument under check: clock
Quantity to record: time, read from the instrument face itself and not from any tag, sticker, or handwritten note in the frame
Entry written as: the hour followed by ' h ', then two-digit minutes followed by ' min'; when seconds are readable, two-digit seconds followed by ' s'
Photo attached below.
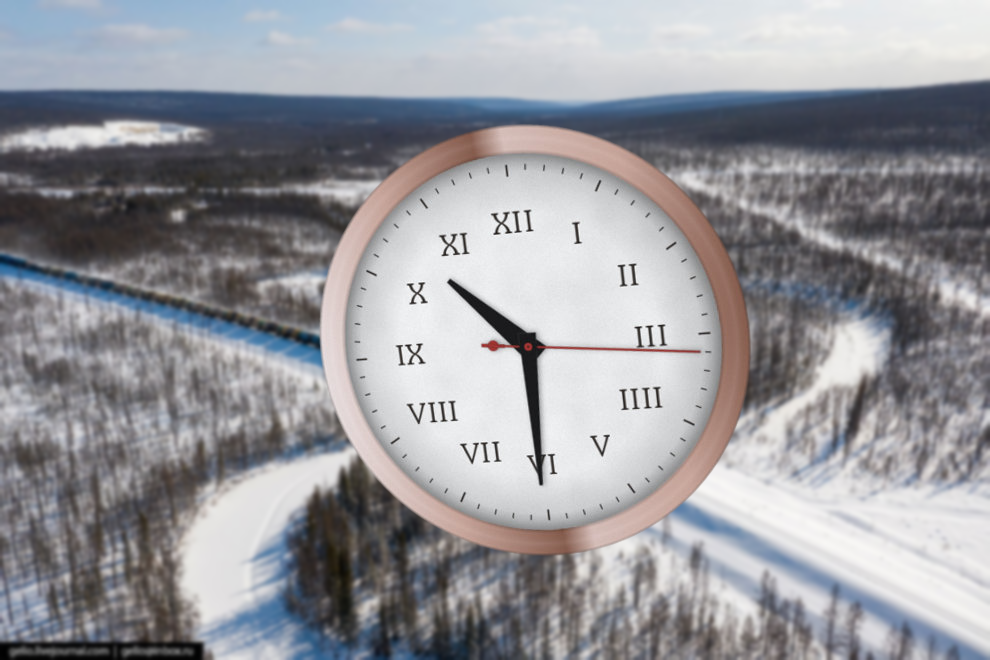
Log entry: 10 h 30 min 16 s
